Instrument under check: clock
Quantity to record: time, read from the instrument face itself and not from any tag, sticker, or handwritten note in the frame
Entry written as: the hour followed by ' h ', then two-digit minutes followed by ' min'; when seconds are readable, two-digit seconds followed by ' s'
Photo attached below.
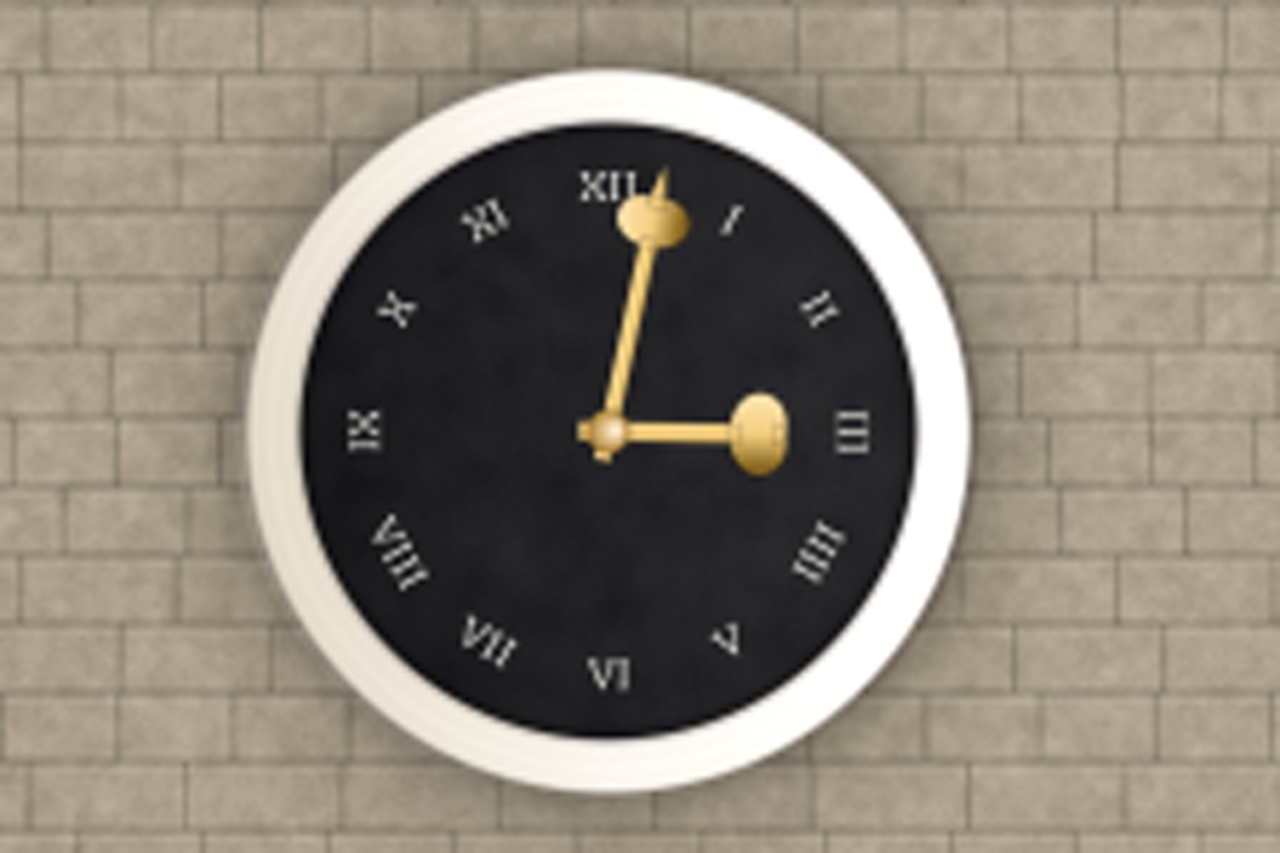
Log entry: 3 h 02 min
